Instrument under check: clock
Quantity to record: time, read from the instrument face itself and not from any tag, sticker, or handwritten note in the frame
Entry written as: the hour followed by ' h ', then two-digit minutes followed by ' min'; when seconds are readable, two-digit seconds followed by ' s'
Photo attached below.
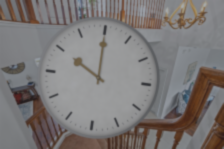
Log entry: 10 h 00 min
